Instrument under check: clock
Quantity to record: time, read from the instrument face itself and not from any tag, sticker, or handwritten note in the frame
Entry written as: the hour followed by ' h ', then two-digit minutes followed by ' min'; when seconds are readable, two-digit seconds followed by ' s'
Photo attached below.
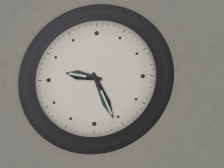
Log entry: 9 h 26 min
